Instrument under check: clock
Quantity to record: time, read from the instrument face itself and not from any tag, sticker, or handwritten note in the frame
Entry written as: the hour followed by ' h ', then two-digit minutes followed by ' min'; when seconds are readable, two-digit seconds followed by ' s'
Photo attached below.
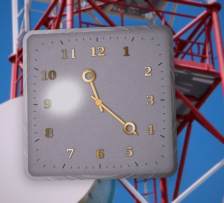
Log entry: 11 h 22 min
